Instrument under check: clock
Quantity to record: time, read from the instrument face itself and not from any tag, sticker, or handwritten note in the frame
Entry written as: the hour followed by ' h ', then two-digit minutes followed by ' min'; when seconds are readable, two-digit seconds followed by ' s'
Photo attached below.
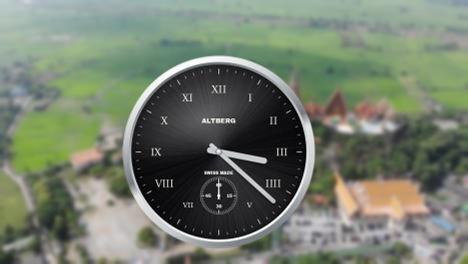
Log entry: 3 h 22 min
